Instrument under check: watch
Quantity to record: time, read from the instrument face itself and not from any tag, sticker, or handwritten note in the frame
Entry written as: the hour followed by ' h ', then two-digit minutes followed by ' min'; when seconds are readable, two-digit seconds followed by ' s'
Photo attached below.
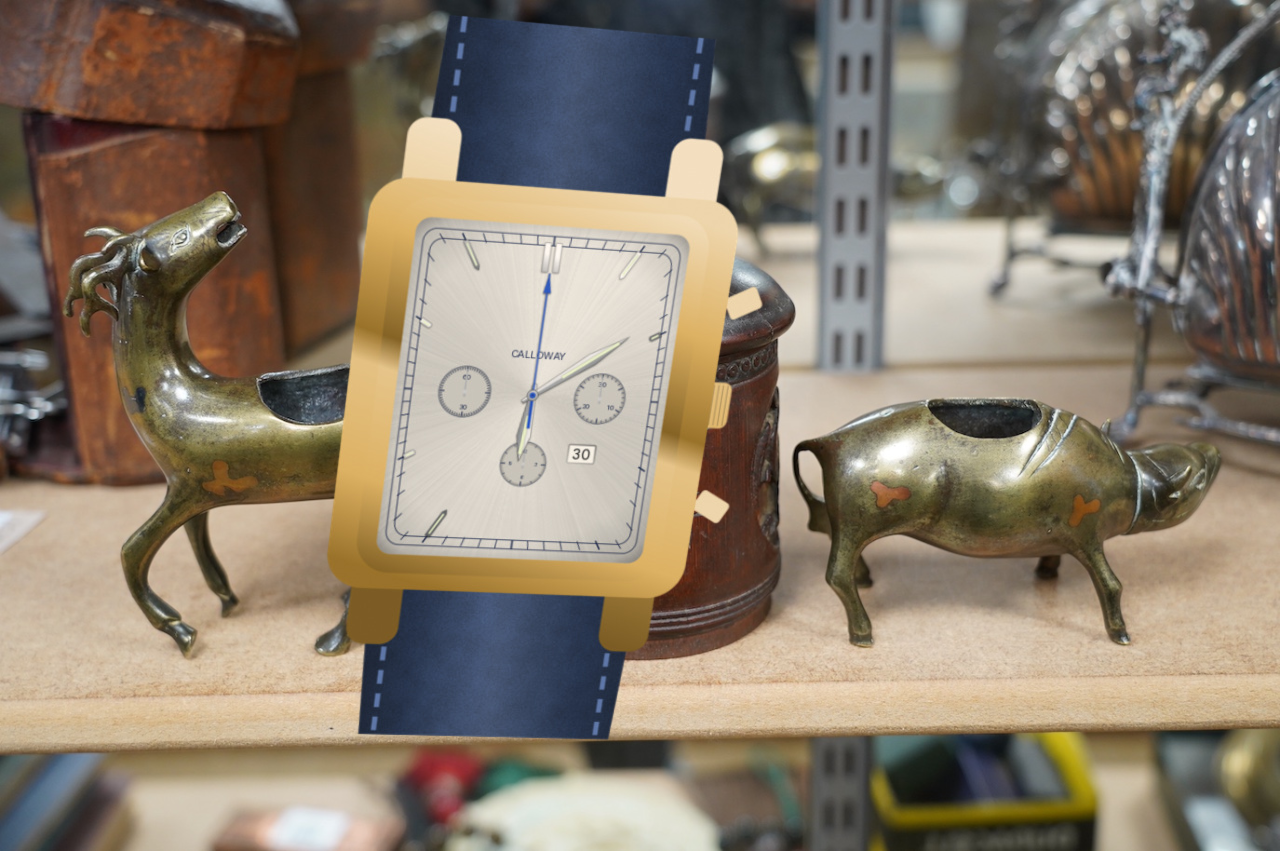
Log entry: 6 h 09 min
